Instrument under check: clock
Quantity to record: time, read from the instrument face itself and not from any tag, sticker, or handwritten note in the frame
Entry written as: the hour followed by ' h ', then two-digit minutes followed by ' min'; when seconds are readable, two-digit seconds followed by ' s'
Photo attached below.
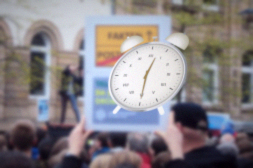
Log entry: 12 h 30 min
